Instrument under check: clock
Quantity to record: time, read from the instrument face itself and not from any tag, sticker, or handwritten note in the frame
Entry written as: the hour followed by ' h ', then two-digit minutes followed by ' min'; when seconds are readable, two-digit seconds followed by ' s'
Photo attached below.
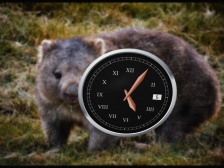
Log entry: 5 h 05 min
